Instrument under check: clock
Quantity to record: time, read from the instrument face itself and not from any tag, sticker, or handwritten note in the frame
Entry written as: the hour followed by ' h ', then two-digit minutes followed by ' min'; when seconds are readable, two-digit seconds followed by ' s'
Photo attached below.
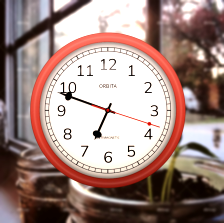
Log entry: 6 h 48 min 18 s
